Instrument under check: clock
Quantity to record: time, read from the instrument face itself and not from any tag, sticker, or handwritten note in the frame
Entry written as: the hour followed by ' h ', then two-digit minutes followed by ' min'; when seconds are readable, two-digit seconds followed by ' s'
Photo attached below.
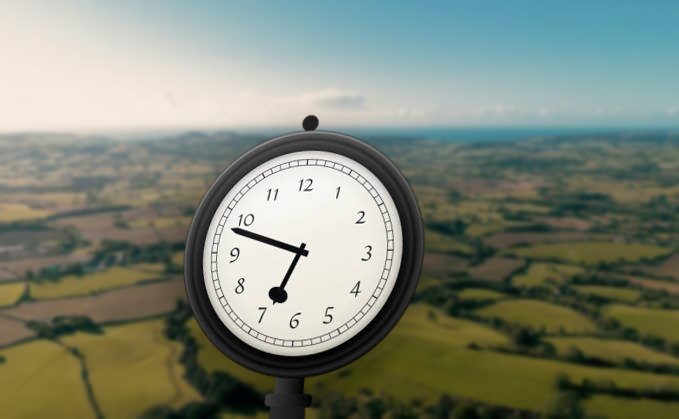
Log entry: 6 h 48 min
